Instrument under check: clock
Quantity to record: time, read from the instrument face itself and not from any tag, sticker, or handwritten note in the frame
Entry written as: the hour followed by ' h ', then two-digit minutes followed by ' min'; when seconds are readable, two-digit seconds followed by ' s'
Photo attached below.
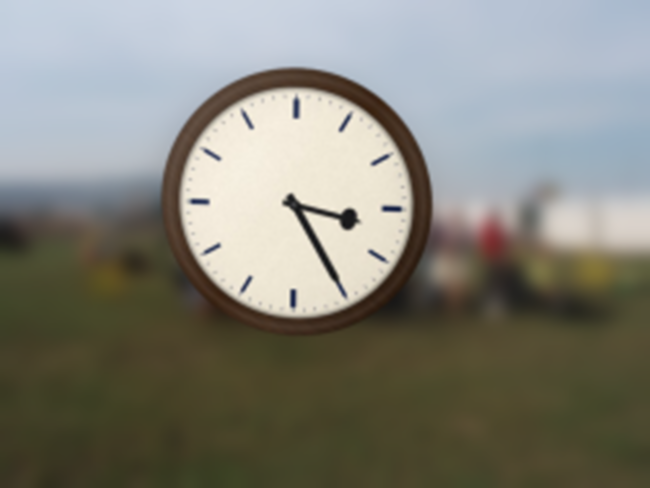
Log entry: 3 h 25 min
